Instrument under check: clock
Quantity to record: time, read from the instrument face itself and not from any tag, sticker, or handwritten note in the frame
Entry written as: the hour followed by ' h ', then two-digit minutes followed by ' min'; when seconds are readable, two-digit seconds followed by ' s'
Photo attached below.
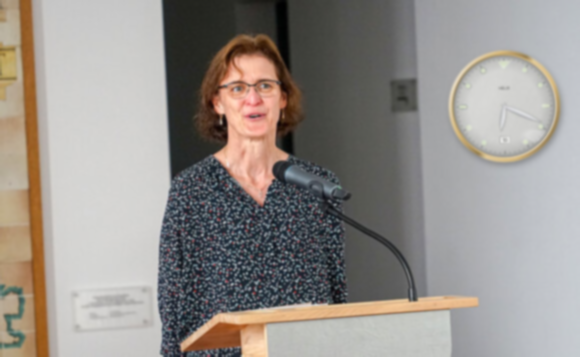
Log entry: 6 h 19 min
